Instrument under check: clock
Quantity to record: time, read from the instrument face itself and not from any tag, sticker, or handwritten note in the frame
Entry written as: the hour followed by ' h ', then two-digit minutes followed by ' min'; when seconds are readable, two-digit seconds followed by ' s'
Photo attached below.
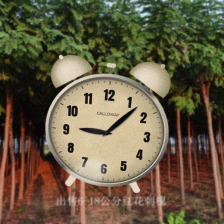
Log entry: 9 h 07 min
